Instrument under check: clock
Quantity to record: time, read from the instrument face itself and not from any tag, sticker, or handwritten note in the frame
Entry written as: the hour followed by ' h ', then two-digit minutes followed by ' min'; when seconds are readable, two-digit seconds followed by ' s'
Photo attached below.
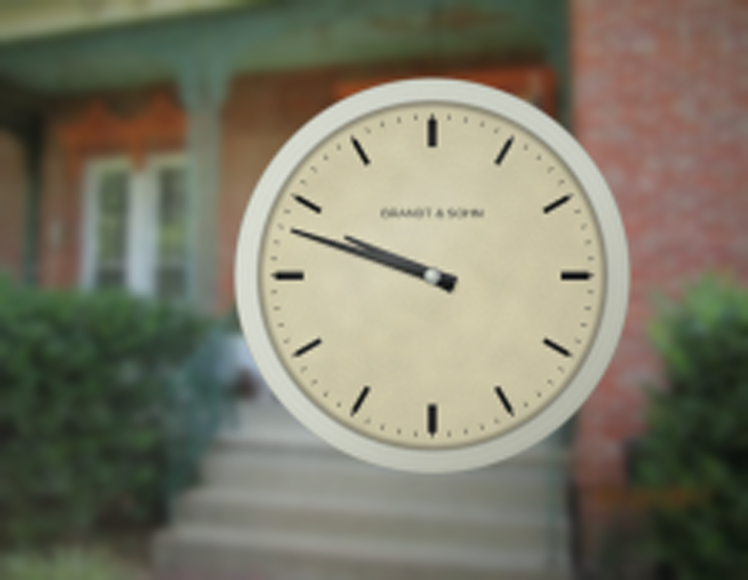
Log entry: 9 h 48 min
